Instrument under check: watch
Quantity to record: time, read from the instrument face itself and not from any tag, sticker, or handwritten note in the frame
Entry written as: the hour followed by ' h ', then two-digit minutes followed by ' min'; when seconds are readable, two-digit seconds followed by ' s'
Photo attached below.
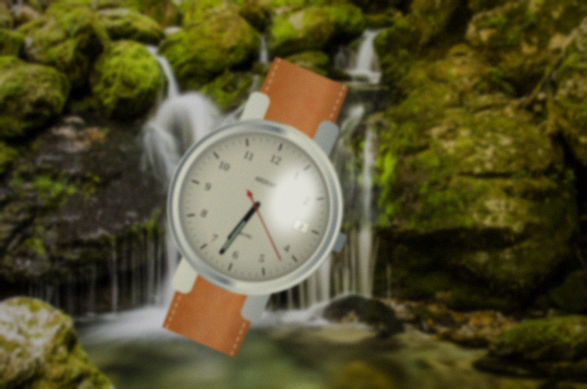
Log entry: 6 h 32 min 22 s
